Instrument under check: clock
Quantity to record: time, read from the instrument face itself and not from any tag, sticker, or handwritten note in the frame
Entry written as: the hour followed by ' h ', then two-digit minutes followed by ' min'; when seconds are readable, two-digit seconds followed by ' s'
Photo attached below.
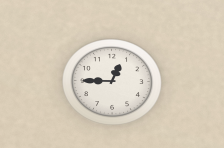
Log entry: 12 h 45 min
